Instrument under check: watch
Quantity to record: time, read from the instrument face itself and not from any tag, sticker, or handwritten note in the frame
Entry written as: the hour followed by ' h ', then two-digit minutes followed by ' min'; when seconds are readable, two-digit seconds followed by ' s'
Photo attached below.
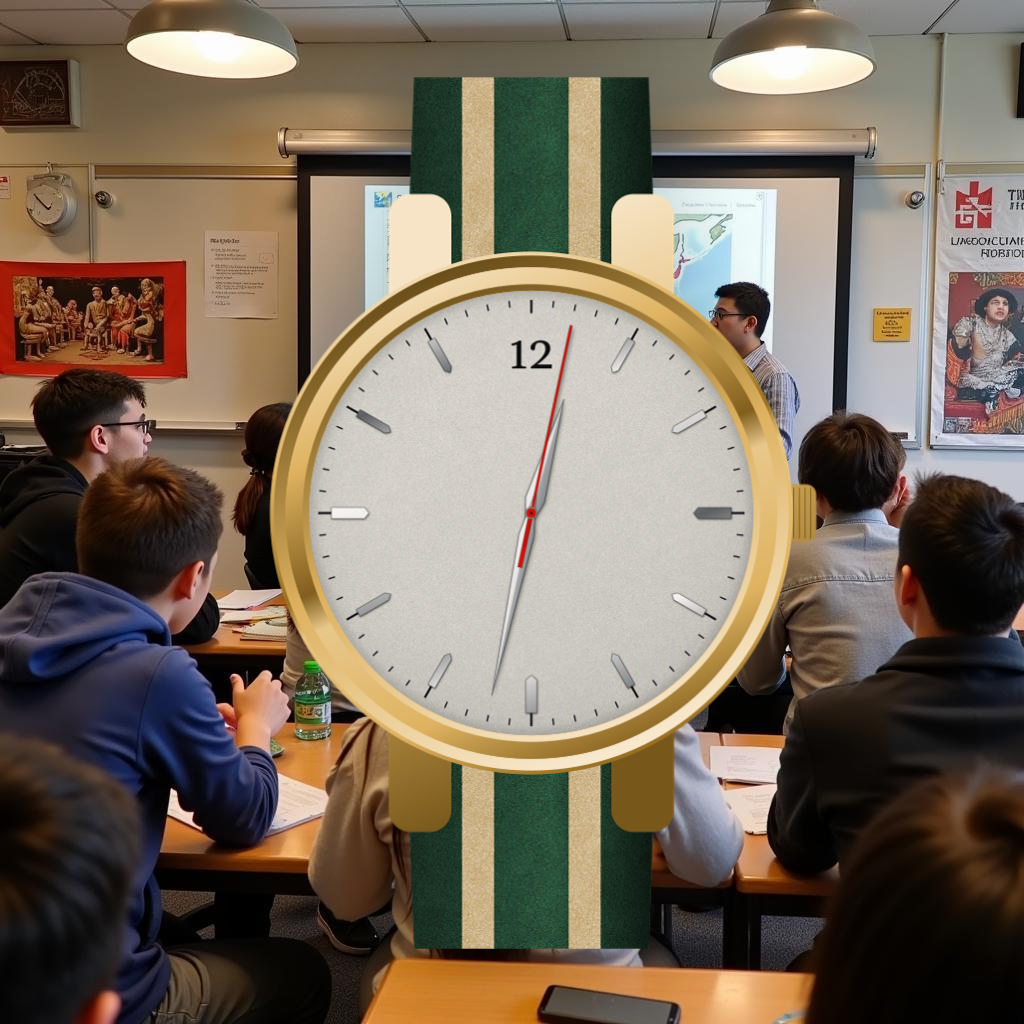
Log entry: 12 h 32 min 02 s
